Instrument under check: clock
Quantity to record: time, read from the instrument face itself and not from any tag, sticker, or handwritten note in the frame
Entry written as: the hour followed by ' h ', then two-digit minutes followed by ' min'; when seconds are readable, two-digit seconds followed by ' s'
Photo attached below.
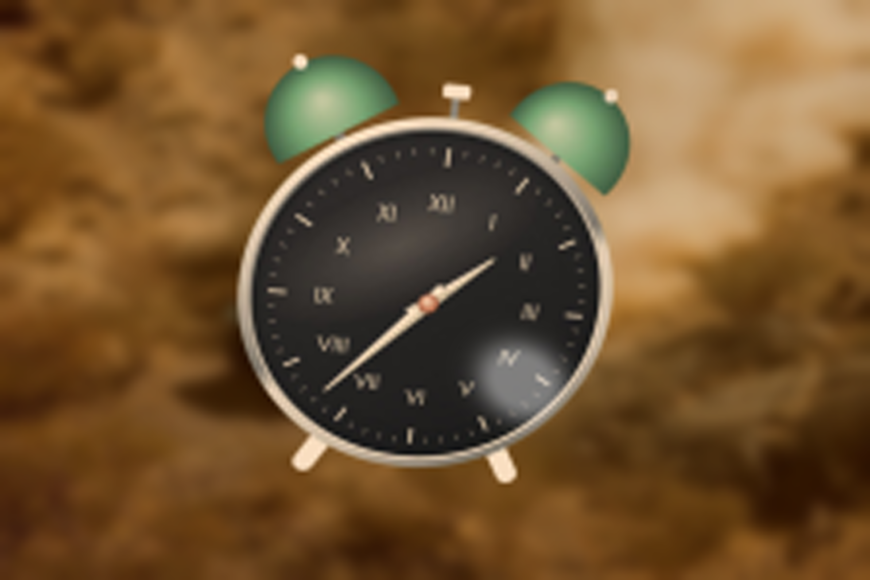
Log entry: 1 h 37 min
